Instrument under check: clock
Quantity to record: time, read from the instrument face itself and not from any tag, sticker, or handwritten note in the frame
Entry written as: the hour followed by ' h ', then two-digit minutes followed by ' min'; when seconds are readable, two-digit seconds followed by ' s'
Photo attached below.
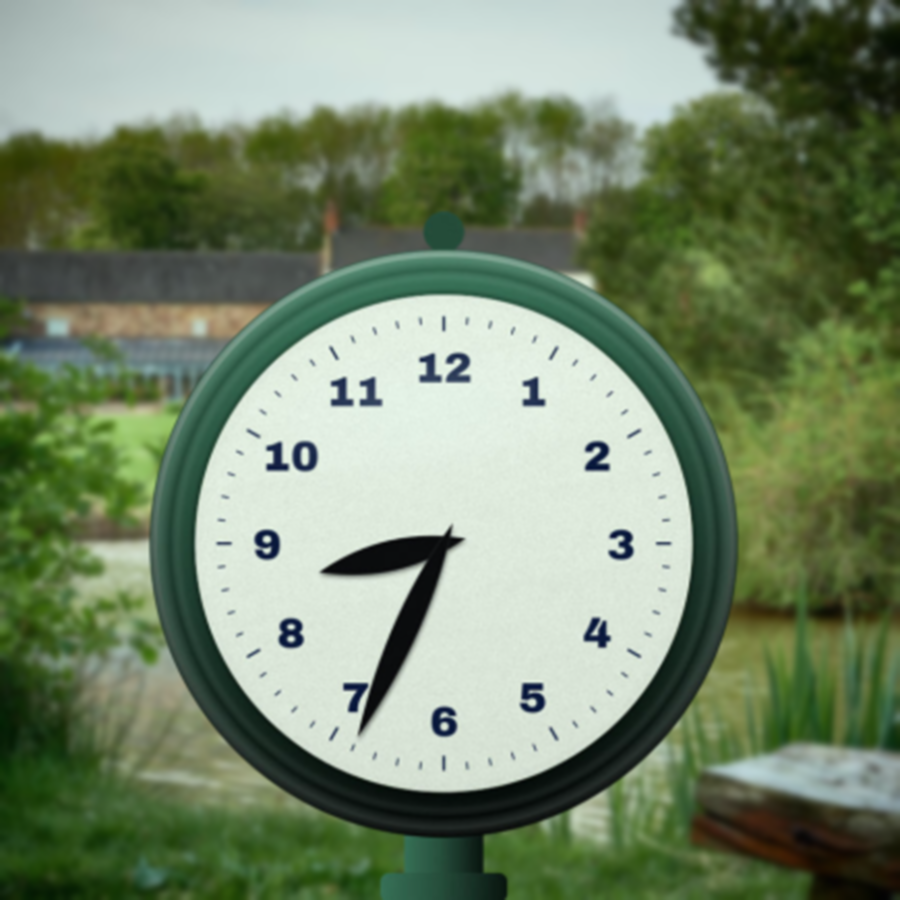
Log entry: 8 h 34 min
